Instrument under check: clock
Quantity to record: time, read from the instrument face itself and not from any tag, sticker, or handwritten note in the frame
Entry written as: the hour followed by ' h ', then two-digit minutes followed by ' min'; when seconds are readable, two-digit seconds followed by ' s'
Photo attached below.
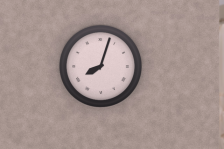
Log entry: 8 h 03 min
